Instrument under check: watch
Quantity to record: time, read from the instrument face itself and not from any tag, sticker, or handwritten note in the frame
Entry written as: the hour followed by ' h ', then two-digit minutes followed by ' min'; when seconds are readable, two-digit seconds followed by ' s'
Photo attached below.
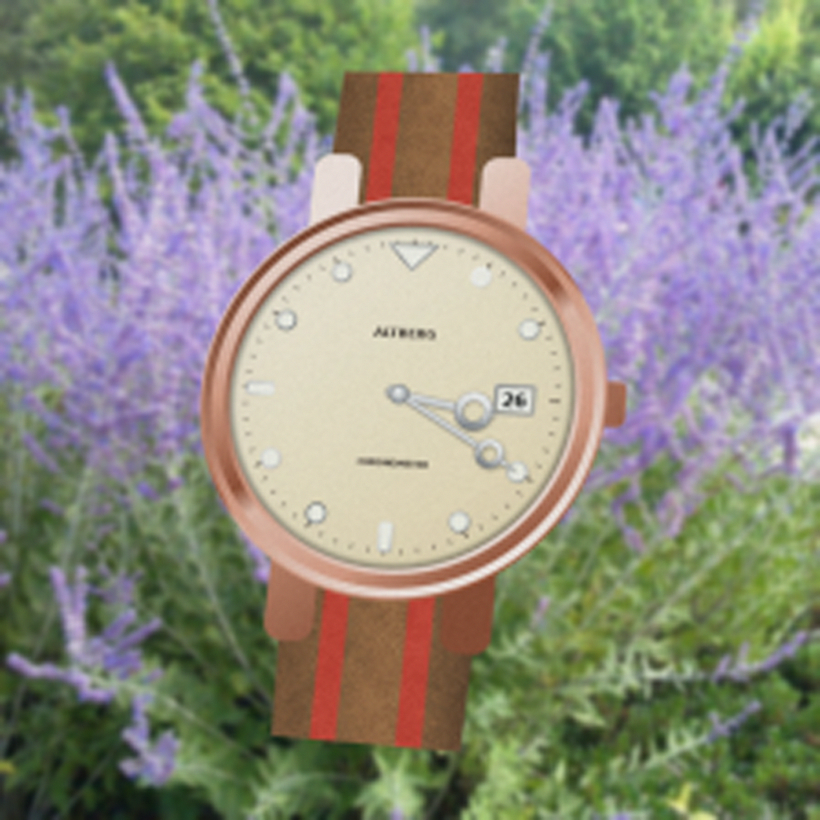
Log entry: 3 h 20 min
